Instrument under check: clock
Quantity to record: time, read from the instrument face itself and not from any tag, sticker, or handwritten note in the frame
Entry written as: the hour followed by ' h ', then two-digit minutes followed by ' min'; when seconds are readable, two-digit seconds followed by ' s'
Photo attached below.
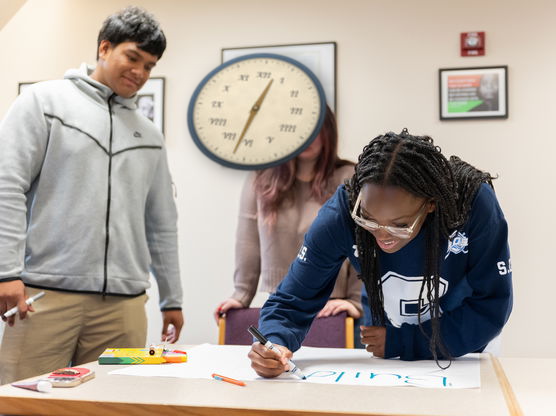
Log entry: 12 h 32 min
